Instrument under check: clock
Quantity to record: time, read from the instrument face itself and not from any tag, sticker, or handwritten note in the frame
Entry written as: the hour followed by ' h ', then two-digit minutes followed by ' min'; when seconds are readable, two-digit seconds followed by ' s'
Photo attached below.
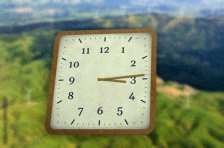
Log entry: 3 h 14 min
